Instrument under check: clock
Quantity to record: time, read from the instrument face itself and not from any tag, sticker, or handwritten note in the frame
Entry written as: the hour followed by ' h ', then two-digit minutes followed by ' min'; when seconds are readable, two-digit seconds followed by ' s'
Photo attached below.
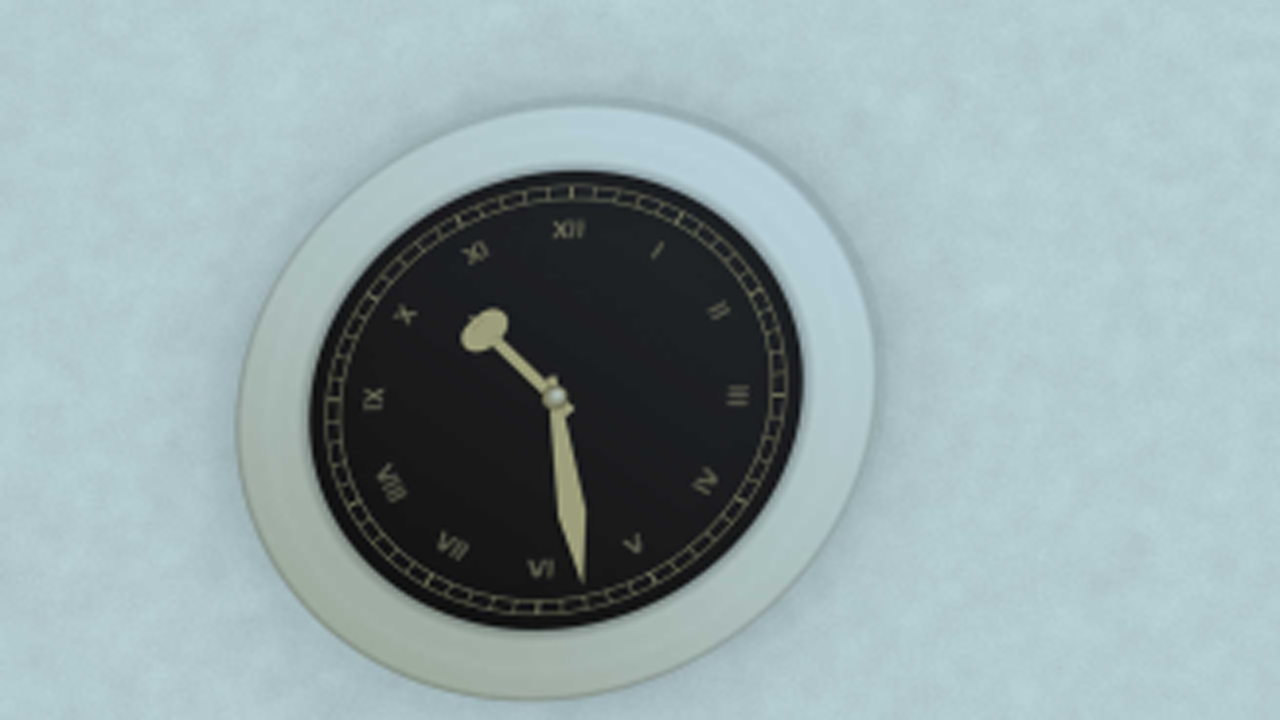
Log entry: 10 h 28 min
